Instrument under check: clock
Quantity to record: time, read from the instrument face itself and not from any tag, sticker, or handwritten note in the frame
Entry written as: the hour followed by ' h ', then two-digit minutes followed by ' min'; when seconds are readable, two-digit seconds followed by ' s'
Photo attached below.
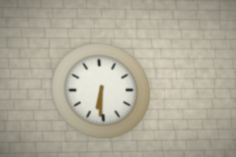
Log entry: 6 h 31 min
